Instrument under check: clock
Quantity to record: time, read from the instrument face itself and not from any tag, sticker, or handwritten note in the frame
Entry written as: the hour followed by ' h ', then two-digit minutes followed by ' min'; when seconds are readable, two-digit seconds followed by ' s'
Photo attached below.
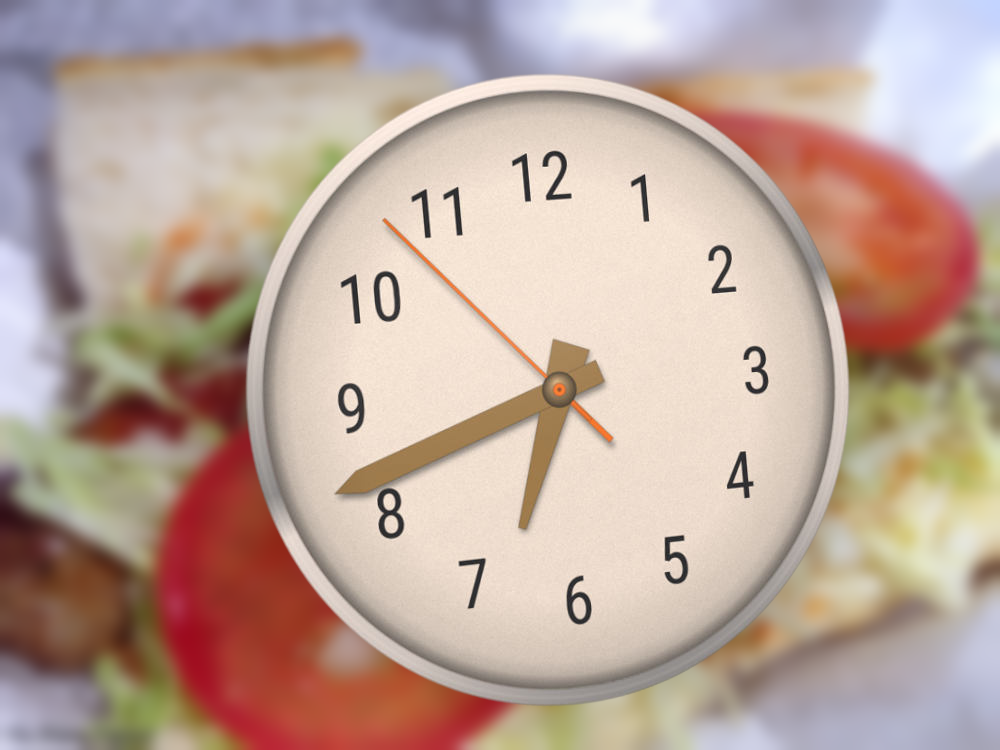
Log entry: 6 h 41 min 53 s
